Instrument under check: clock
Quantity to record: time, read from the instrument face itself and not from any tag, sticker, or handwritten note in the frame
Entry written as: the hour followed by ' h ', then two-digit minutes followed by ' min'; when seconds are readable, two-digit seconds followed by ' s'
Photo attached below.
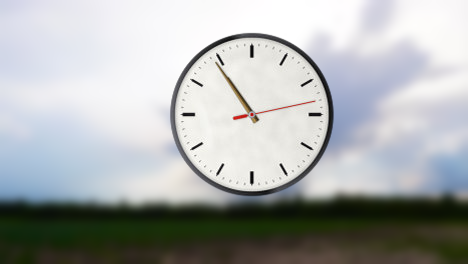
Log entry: 10 h 54 min 13 s
